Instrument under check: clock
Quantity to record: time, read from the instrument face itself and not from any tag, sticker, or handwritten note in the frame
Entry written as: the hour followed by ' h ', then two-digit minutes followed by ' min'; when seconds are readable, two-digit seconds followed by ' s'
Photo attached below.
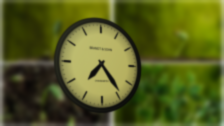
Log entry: 7 h 24 min
